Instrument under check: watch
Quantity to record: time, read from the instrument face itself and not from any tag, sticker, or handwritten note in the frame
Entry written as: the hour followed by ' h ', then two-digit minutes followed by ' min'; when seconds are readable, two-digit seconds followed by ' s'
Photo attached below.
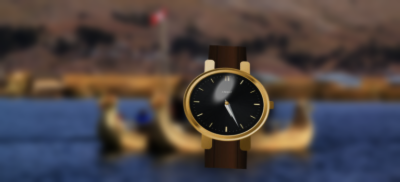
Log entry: 5 h 26 min
